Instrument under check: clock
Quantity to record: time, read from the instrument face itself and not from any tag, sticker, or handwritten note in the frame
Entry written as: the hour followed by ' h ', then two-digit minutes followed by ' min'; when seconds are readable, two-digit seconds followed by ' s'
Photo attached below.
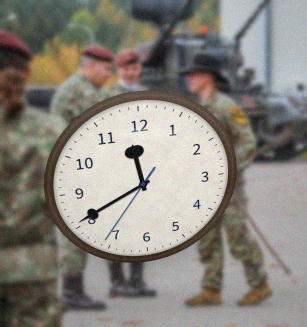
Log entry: 11 h 40 min 36 s
